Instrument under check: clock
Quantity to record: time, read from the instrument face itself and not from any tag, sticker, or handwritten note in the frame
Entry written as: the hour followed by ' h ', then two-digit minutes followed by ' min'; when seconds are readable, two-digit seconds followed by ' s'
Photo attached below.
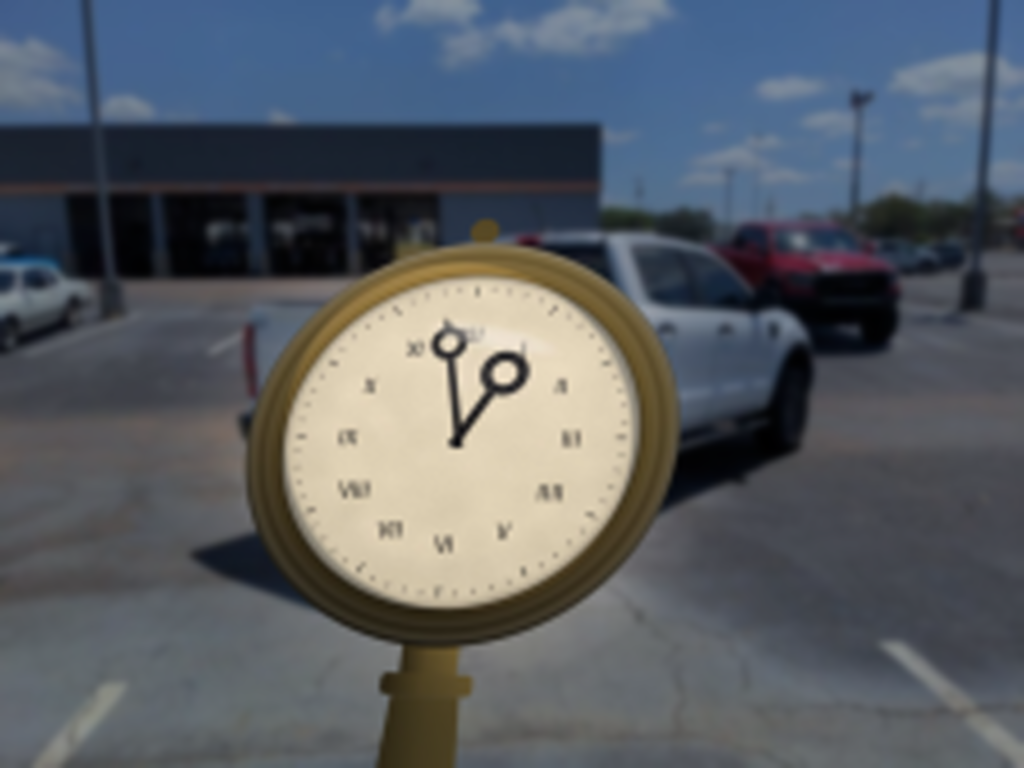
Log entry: 12 h 58 min
